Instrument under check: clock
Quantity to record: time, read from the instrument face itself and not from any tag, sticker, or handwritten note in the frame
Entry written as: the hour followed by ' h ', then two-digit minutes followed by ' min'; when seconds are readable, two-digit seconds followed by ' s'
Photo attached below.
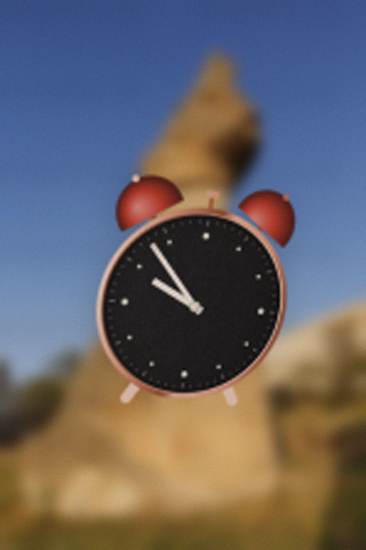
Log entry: 9 h 53 min
